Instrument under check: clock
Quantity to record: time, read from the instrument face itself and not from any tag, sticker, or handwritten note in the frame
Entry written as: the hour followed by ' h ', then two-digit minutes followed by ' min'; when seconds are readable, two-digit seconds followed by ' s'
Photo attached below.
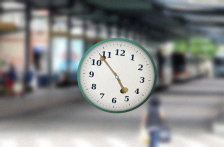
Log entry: 4 h 53 min
